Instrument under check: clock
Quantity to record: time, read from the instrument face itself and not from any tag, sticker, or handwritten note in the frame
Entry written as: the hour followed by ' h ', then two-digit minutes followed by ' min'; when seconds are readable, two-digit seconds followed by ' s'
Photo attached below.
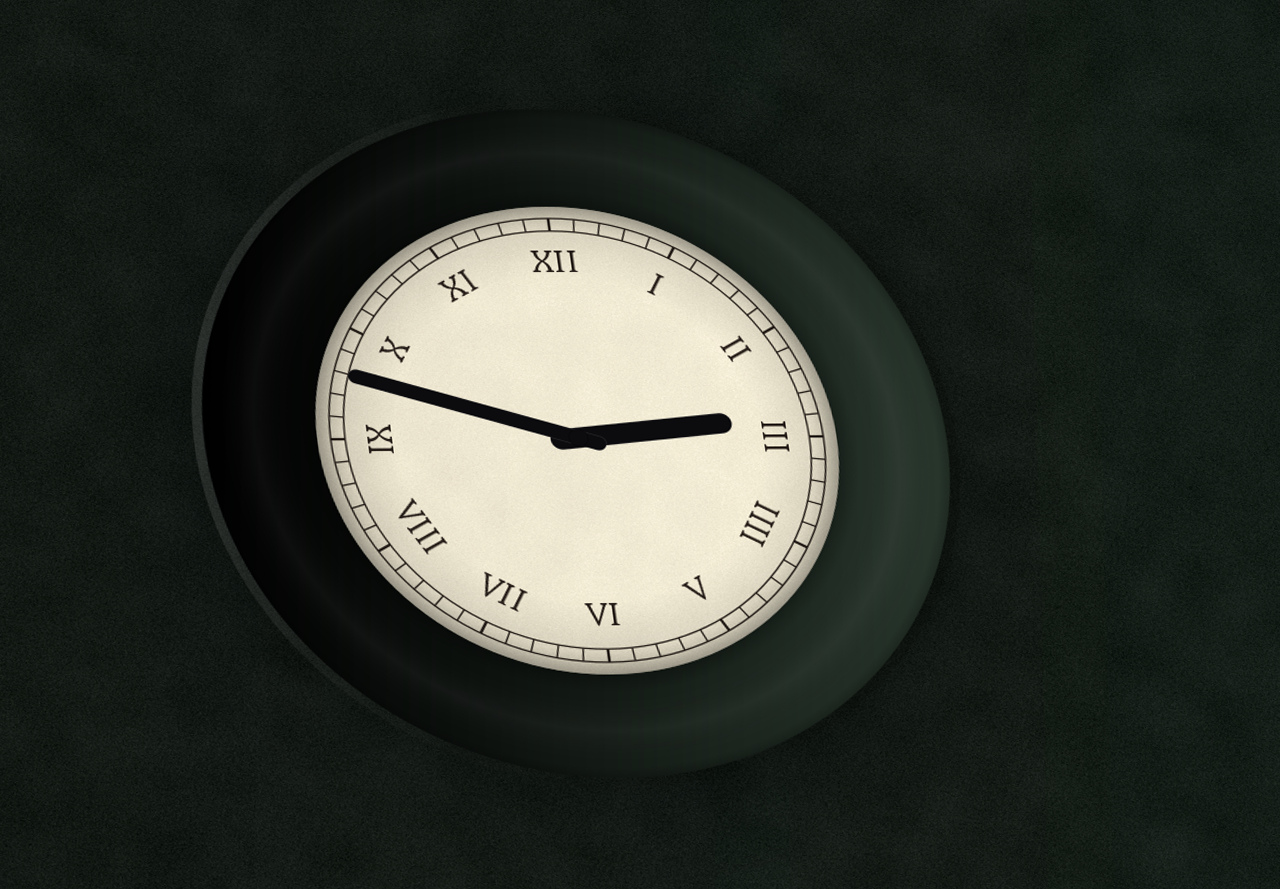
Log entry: 2 h 48 min
